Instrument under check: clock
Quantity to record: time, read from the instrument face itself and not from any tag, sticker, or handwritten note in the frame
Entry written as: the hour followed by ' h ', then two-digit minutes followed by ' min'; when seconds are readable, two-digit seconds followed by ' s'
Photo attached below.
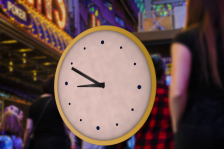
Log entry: 8 h 49 min
